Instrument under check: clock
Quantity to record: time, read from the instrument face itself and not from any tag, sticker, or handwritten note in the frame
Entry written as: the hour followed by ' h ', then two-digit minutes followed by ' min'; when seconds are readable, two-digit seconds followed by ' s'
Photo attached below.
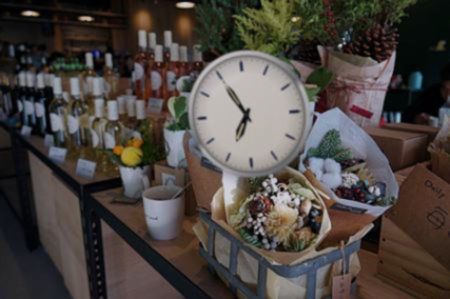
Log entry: 6 h 55 min
